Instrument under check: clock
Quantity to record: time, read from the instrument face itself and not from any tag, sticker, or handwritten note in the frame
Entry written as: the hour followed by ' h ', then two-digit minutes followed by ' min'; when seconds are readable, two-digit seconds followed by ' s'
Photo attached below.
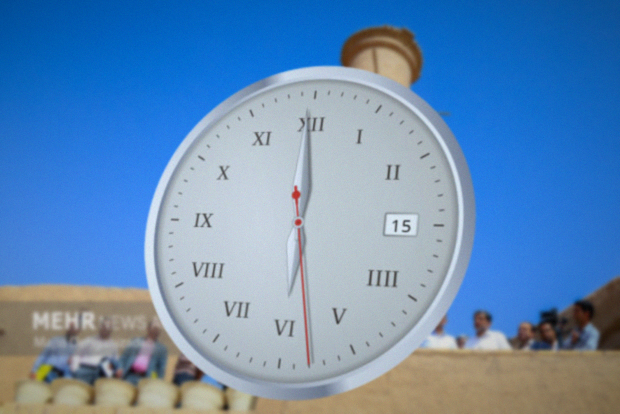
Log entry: 5 h 59 min 28 s
